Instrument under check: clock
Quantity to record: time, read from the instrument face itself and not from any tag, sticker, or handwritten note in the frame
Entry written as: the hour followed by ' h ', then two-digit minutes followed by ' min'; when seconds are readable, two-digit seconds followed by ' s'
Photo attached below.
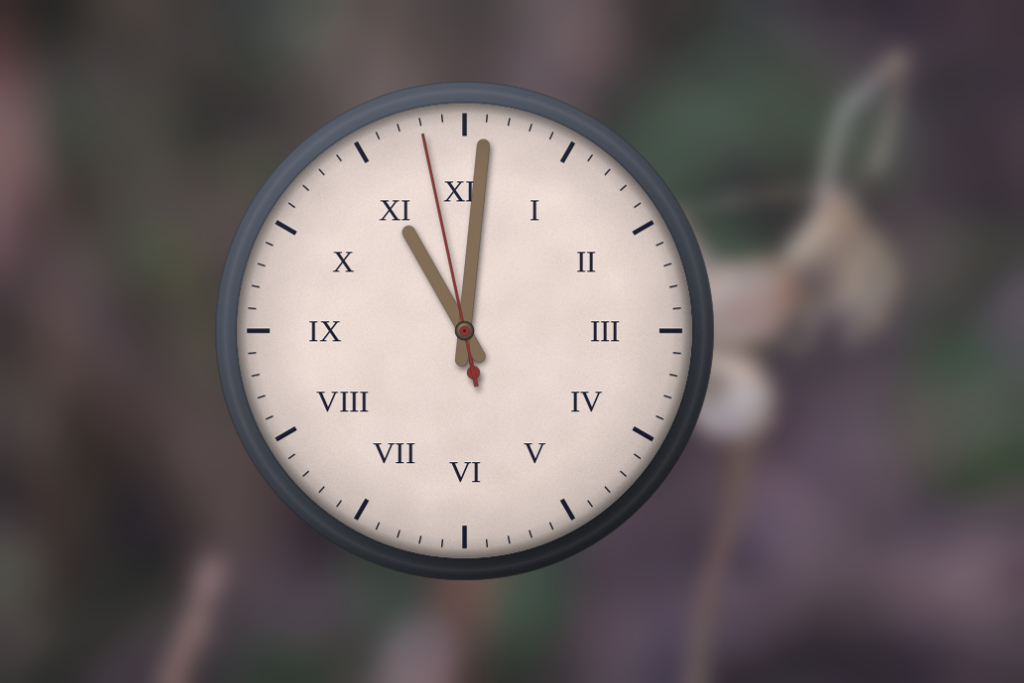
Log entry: 11 h 00 min 58 s
